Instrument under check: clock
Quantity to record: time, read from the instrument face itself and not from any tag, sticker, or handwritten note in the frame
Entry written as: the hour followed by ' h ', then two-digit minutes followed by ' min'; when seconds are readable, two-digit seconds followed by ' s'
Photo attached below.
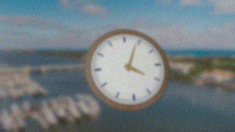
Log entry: 4 h 04 min
